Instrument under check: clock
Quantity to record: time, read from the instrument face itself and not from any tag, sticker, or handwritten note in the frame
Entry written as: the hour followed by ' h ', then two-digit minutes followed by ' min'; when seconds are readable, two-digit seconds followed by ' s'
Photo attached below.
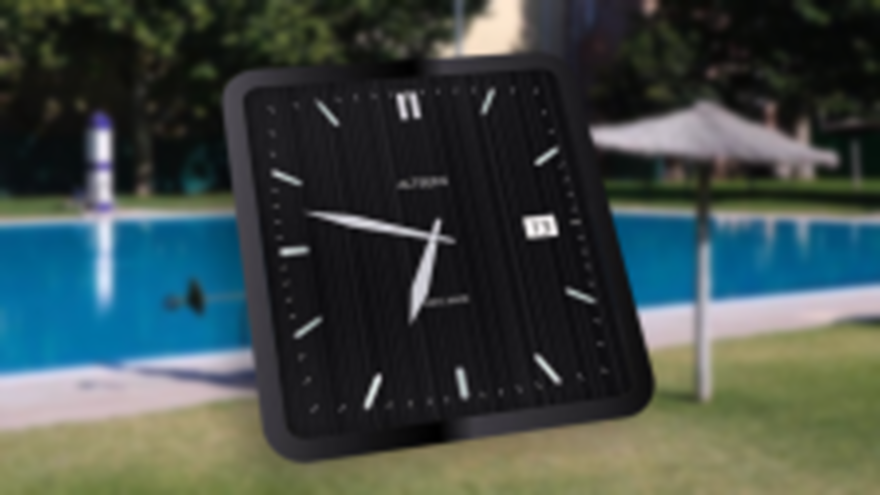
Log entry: 6 h 48 min
